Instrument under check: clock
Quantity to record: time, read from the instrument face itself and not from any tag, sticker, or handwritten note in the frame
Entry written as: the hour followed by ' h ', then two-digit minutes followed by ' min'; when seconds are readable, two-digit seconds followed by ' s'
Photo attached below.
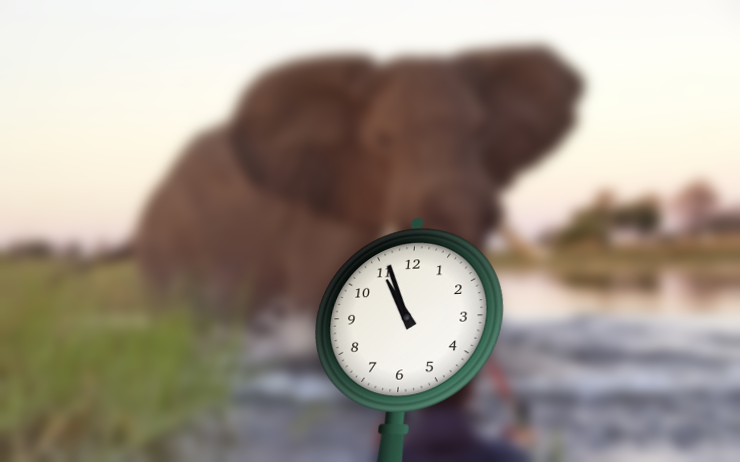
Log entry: 10 h 56 min
